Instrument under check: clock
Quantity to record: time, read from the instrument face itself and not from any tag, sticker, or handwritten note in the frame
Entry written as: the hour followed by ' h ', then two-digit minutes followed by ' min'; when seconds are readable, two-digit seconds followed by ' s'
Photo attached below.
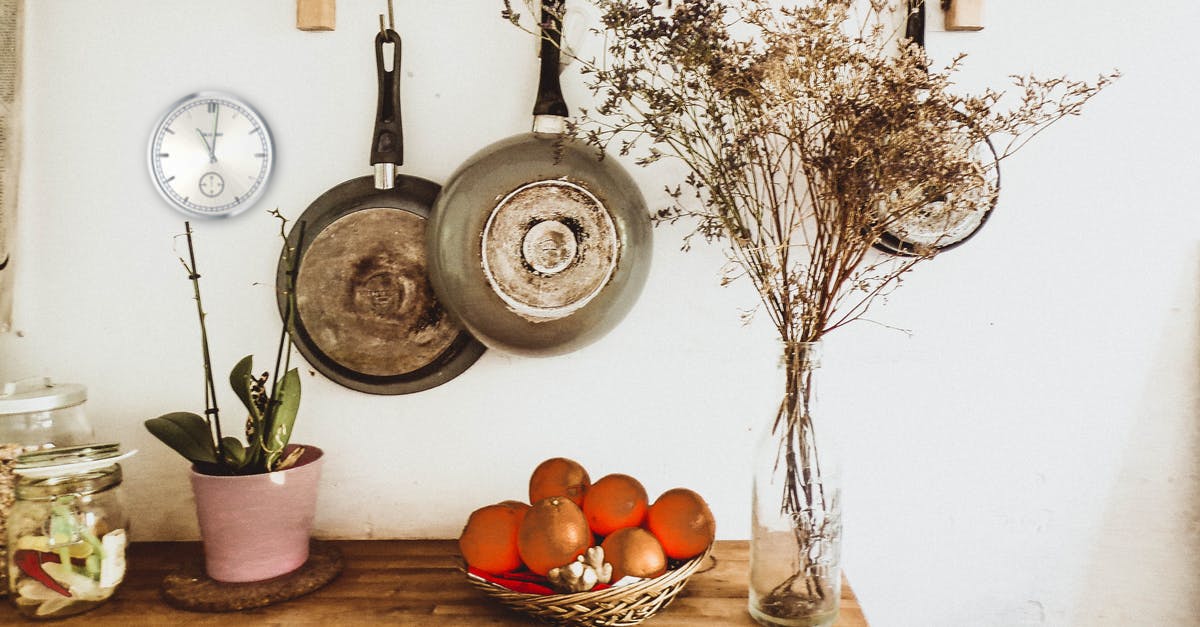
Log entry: 11 h 01 min
